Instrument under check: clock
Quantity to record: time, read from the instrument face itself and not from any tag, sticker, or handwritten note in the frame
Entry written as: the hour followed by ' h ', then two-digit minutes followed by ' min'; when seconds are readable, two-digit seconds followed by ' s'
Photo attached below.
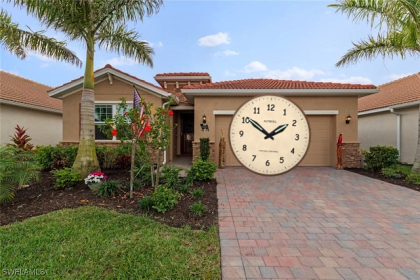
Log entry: 1 h 51 min
